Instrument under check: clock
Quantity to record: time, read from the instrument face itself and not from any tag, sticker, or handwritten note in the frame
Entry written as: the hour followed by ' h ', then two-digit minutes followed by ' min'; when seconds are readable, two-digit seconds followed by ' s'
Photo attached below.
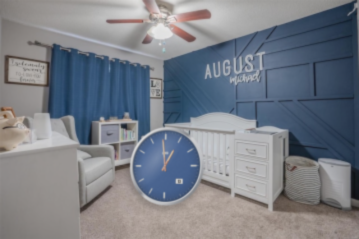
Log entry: 12 h 59 min
